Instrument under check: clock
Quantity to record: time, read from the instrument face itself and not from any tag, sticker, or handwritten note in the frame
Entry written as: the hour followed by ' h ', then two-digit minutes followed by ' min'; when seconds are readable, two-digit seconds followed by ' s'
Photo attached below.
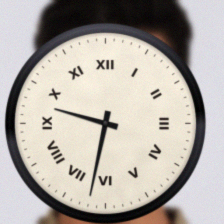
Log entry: 9 h 32 min
